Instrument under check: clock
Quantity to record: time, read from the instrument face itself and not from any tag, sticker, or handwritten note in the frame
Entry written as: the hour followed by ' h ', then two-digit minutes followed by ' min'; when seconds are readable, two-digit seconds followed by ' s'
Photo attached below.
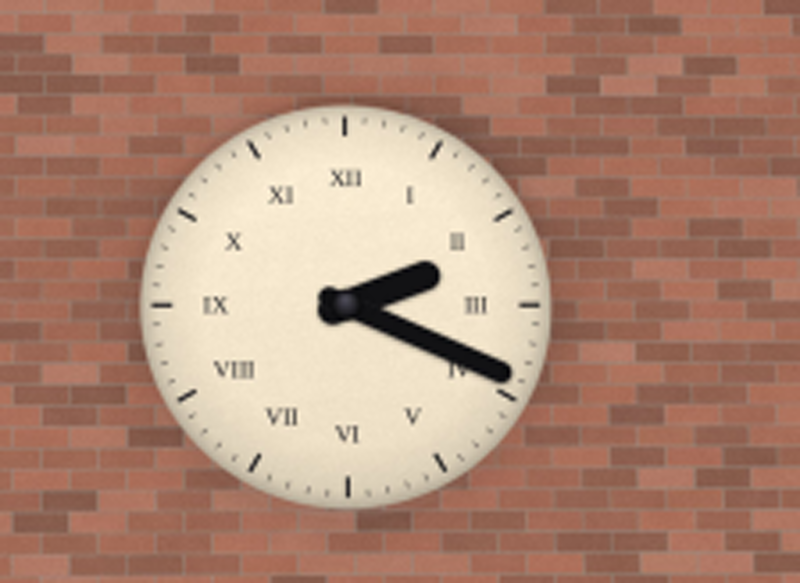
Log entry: 2 h 19 min
